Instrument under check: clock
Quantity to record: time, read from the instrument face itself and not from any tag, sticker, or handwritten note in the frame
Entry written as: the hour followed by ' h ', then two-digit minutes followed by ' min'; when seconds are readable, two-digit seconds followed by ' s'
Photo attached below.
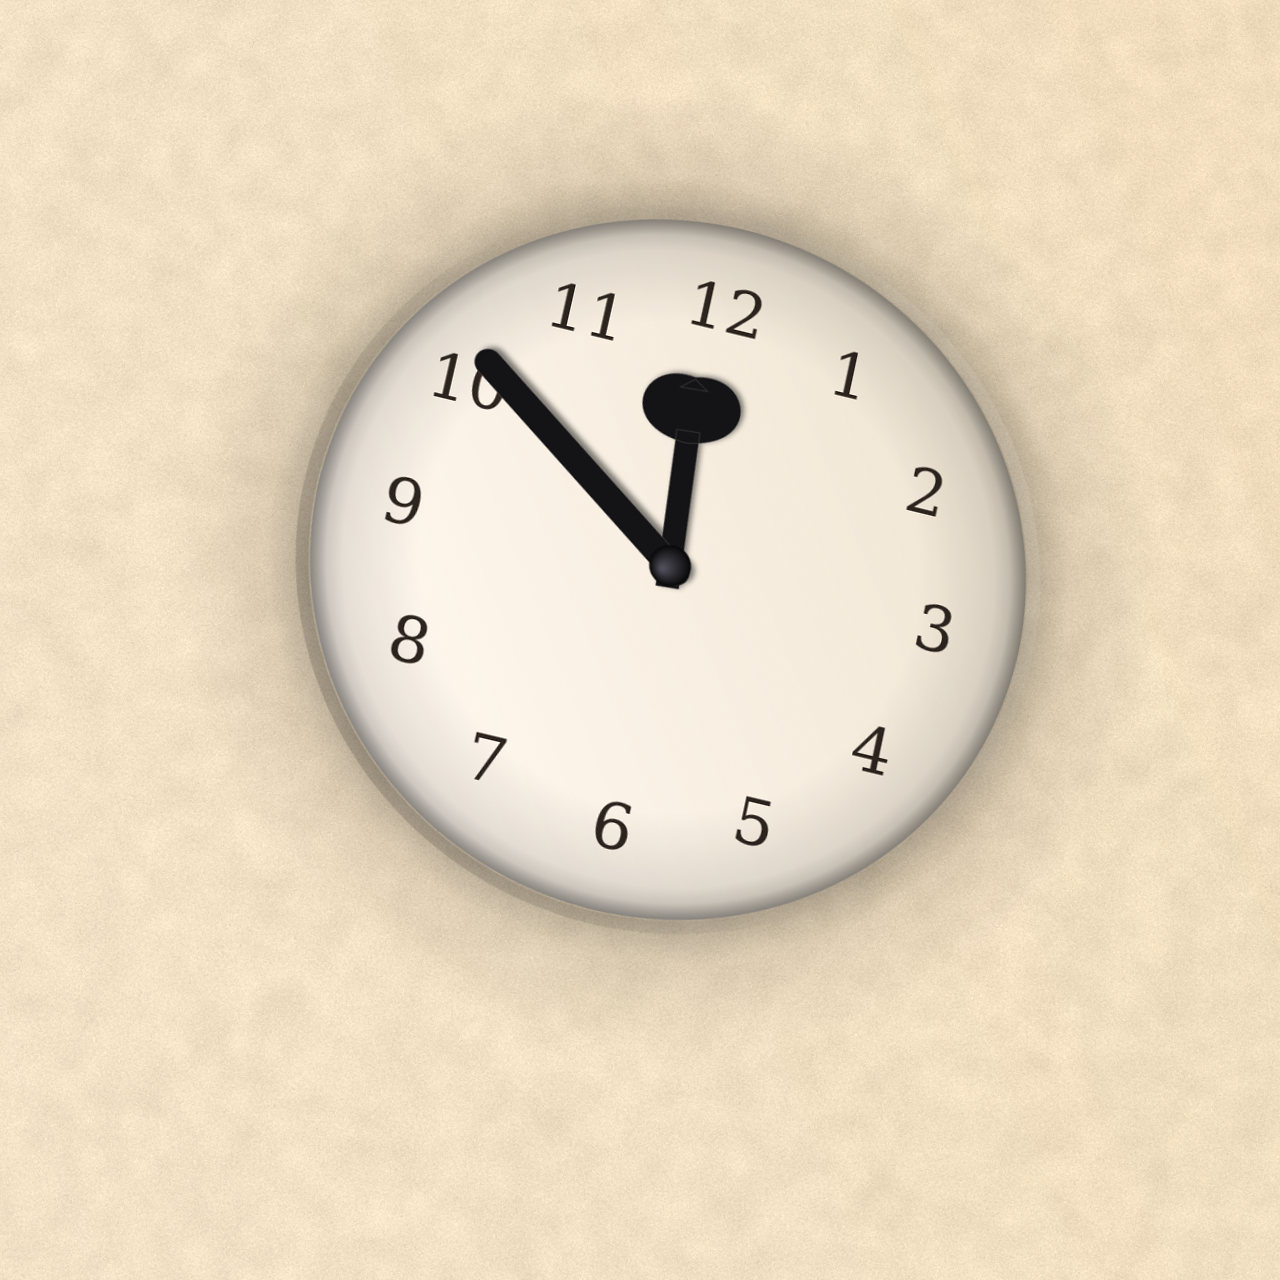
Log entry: 11 h 51 min
